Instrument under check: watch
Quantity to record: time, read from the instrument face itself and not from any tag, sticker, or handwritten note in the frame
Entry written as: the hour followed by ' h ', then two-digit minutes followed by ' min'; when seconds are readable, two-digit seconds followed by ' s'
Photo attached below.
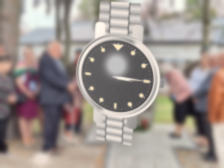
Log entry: 3 h 15 min
